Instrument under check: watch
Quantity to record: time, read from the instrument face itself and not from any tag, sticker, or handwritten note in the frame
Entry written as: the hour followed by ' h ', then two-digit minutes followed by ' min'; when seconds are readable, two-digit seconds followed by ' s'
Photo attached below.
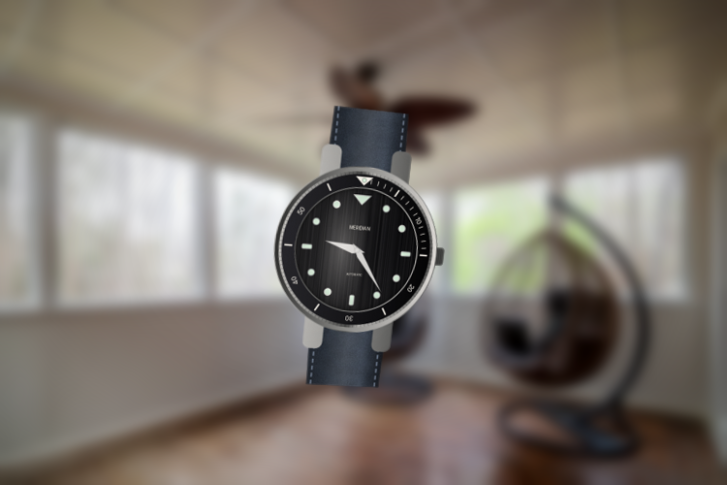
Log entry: 9 h 24 min
